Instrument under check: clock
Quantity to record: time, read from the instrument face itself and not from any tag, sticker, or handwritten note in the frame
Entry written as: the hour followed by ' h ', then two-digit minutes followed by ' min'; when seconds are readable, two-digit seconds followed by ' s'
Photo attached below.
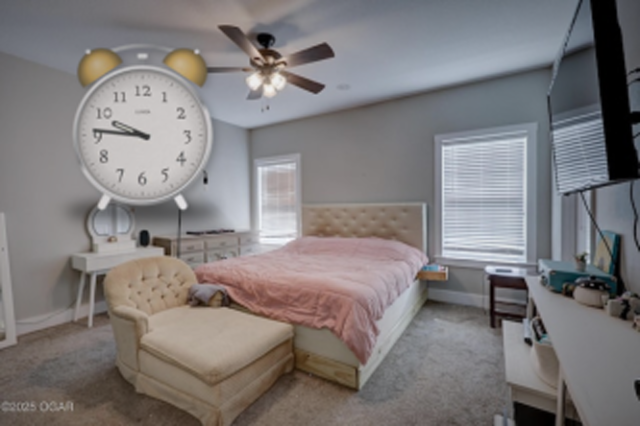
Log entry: 9 h 46 min
